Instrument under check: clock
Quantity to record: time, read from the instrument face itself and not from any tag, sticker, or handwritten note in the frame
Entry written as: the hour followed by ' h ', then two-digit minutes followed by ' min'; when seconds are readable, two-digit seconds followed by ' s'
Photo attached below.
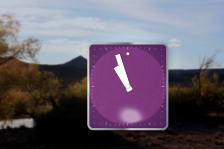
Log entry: 10 h 57 min
